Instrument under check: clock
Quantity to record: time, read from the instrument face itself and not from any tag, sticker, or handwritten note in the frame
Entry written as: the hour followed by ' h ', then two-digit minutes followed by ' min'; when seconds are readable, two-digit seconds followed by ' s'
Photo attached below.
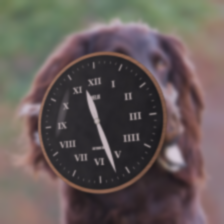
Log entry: 11 h 27 min
